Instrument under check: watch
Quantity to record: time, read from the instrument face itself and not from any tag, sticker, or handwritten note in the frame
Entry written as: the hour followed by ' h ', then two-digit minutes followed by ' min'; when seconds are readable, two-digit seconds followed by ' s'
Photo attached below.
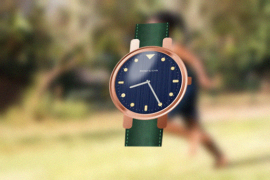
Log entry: 8 h 25 min
